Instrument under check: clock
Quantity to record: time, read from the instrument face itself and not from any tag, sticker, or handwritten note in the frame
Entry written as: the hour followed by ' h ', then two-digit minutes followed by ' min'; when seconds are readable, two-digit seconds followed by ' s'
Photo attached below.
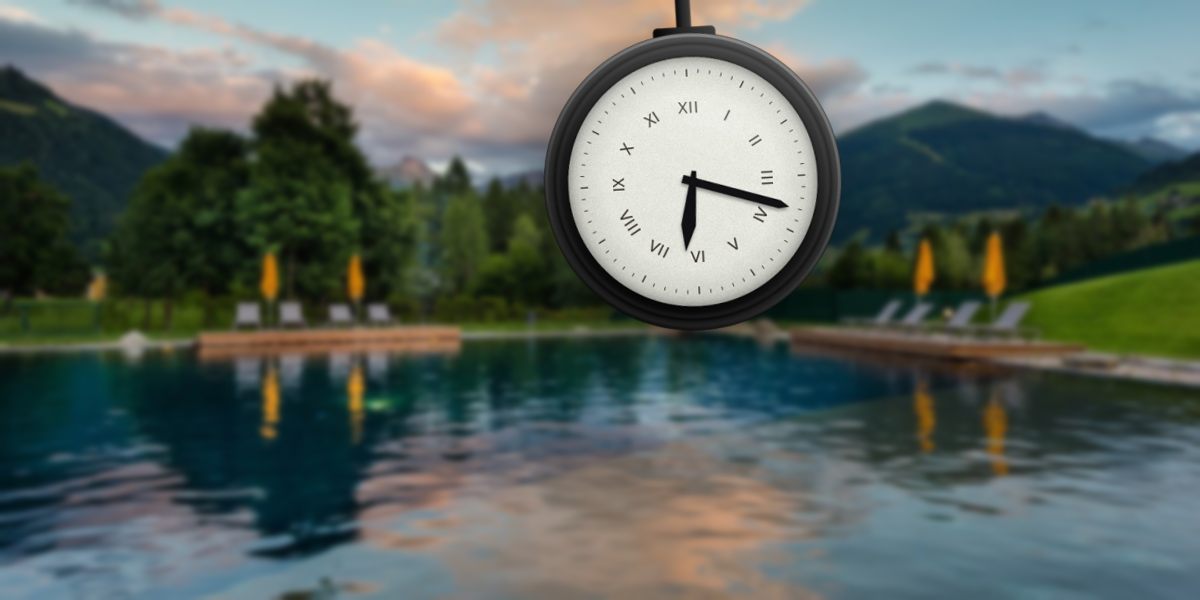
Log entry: 6 h 18 min
